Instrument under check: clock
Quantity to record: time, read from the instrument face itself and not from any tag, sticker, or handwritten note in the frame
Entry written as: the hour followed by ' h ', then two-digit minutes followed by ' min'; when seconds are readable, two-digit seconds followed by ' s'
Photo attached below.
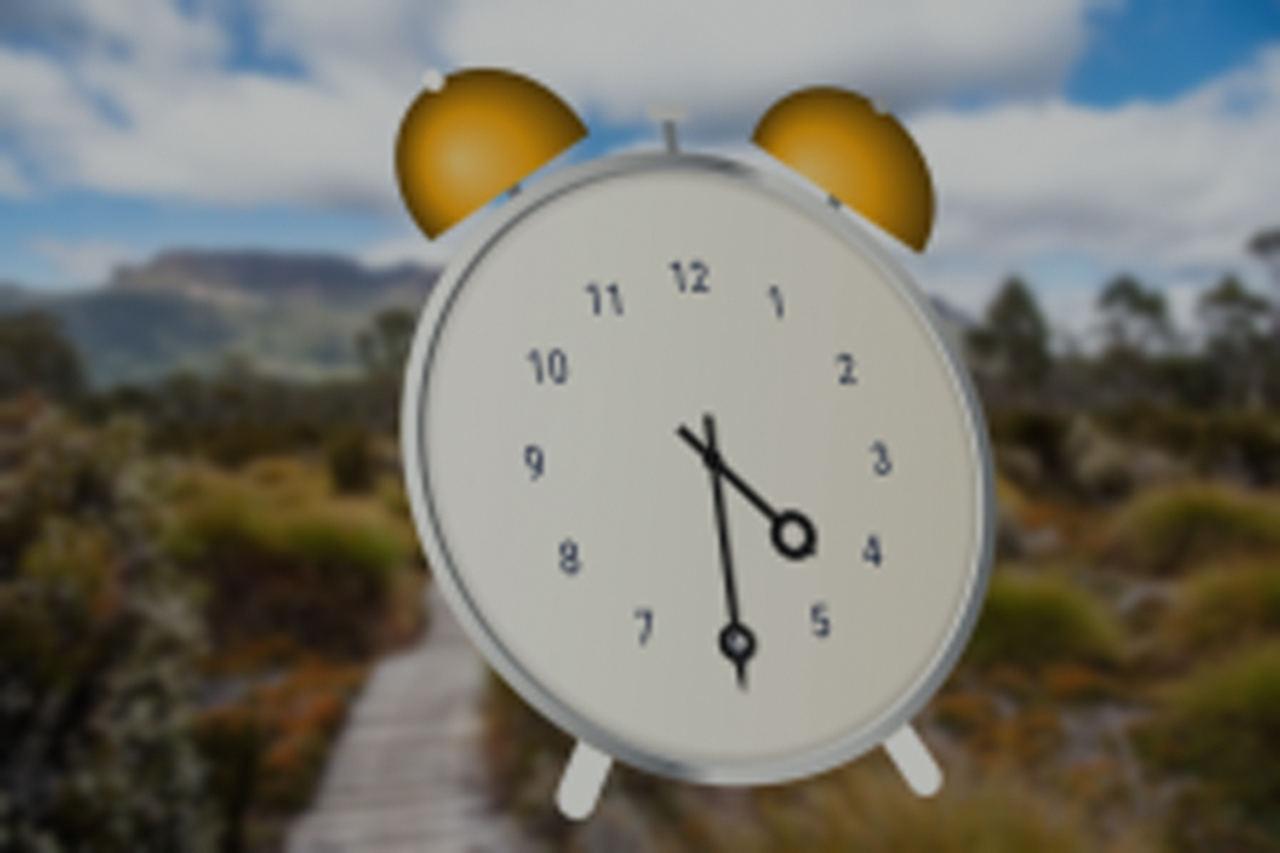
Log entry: 4 h 30 min
